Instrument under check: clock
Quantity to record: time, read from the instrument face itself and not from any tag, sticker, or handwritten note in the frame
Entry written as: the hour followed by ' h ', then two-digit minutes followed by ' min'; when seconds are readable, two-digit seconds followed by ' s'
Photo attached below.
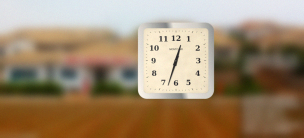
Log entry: 12 h 33 min
